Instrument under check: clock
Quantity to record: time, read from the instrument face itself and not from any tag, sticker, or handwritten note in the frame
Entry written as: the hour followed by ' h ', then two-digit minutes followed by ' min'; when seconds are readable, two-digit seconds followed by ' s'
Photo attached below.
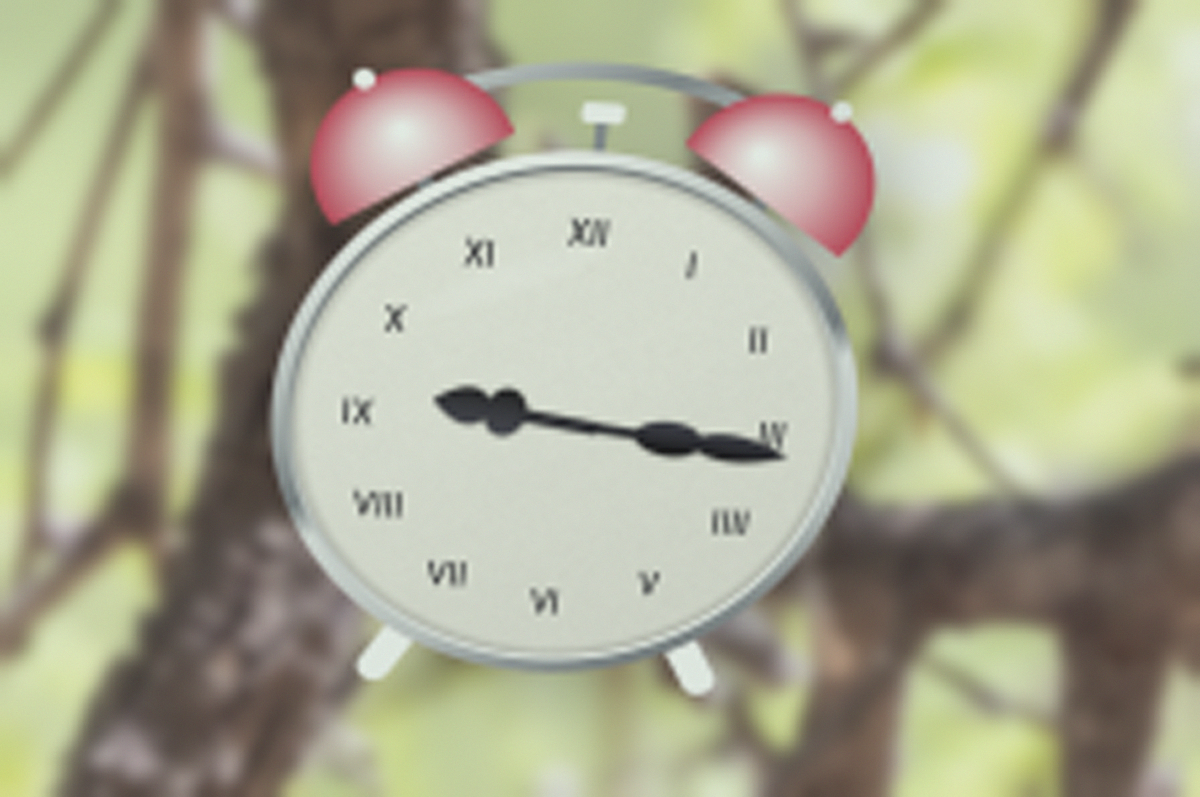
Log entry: 9 h 16 min
